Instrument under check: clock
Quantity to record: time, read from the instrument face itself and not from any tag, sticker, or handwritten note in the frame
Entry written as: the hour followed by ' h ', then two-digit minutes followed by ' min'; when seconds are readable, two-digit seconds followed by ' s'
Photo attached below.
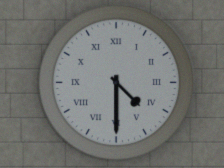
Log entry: 4 h 30 min
